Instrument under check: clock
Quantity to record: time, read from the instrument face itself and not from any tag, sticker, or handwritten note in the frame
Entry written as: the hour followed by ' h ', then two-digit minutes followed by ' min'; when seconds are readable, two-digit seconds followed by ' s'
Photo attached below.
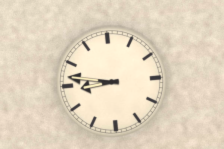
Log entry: 8 h 47 min
